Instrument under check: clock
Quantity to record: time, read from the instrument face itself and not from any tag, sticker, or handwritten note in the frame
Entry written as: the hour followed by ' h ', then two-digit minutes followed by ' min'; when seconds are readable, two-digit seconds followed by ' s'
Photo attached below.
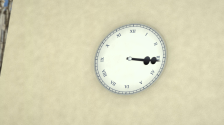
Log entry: 3 h 16 min
